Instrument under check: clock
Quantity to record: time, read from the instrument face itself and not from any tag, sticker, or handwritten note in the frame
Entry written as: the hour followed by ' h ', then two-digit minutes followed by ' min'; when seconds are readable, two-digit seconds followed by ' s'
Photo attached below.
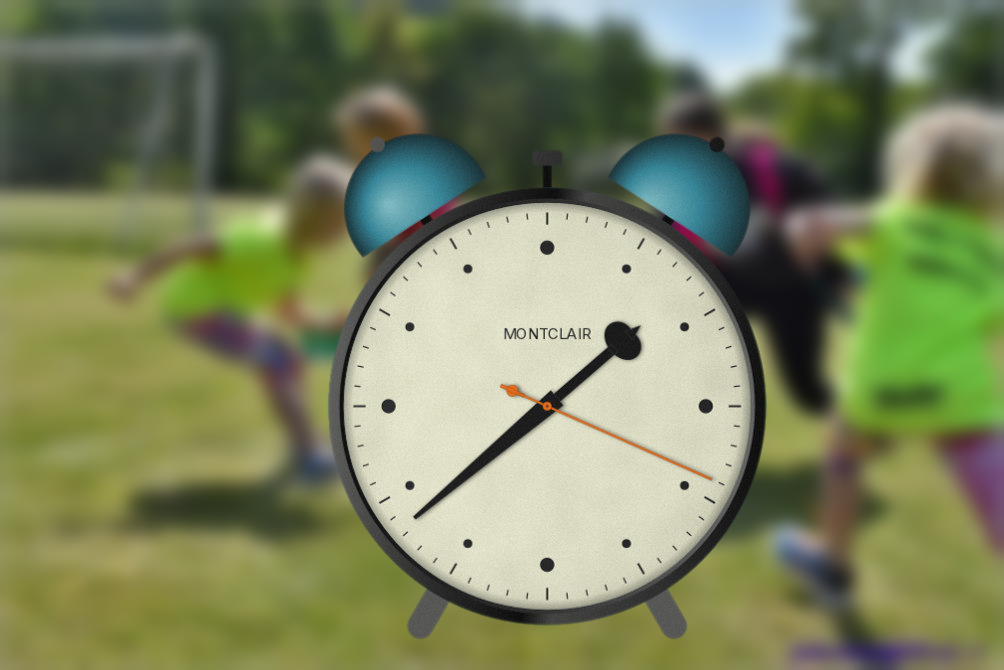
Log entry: 1 h 38 min 19 s
